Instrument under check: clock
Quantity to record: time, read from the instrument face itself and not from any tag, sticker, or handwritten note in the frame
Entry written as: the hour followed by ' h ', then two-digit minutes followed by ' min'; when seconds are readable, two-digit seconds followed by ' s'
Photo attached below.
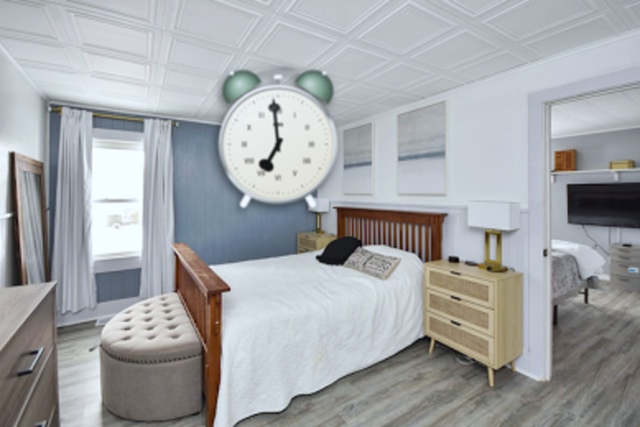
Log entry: 6 h 59 min
